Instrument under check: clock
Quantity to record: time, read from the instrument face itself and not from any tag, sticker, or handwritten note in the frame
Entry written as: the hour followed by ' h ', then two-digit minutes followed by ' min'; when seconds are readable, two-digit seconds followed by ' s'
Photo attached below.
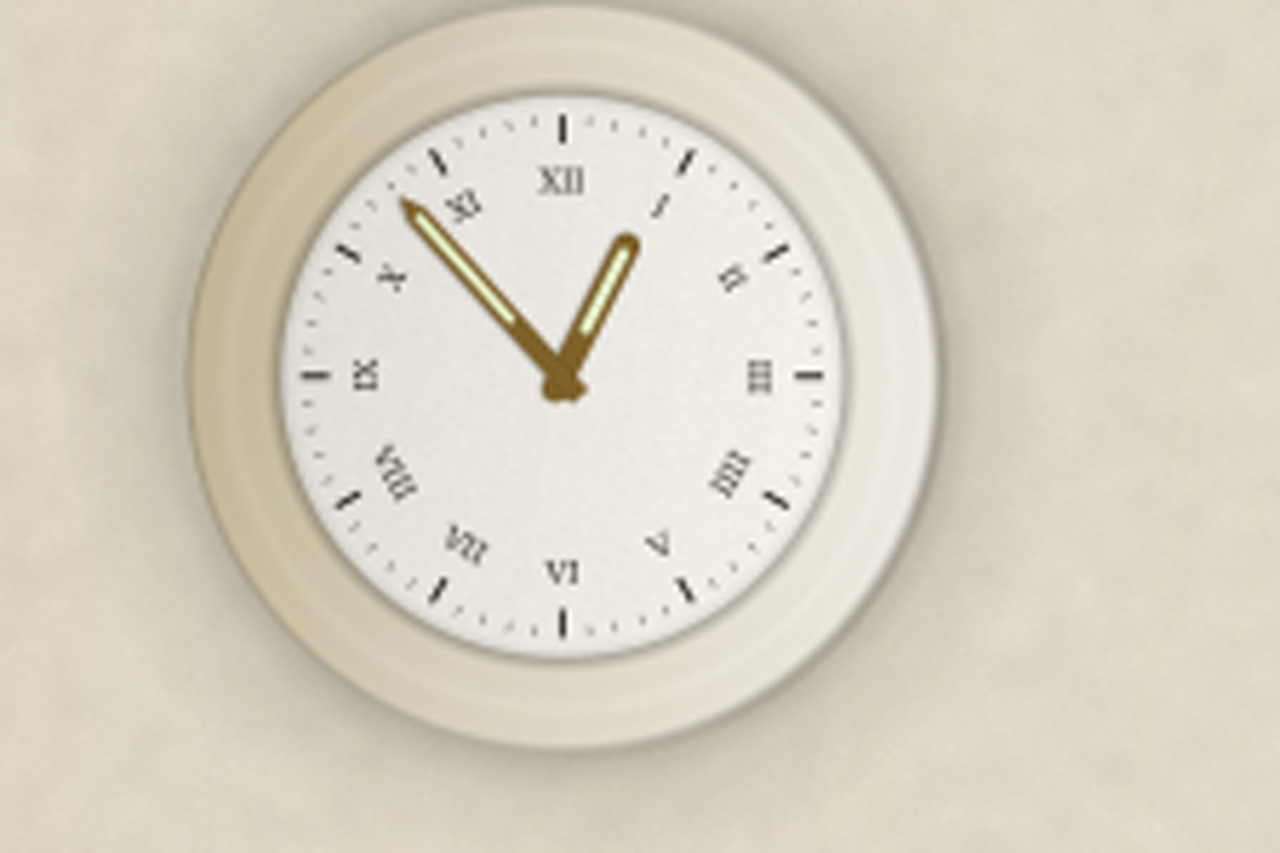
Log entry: 12 h 53 min
